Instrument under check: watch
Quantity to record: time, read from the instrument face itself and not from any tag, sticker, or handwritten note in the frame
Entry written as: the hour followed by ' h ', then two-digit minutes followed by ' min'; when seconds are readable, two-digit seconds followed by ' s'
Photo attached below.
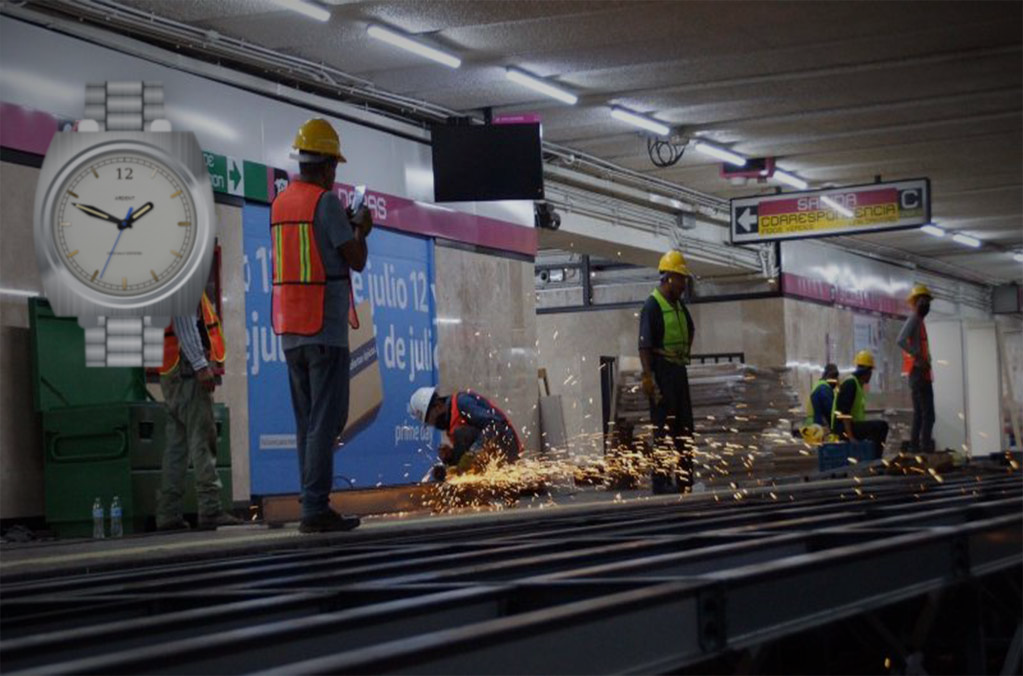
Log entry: 1 h 48 min 34 s
